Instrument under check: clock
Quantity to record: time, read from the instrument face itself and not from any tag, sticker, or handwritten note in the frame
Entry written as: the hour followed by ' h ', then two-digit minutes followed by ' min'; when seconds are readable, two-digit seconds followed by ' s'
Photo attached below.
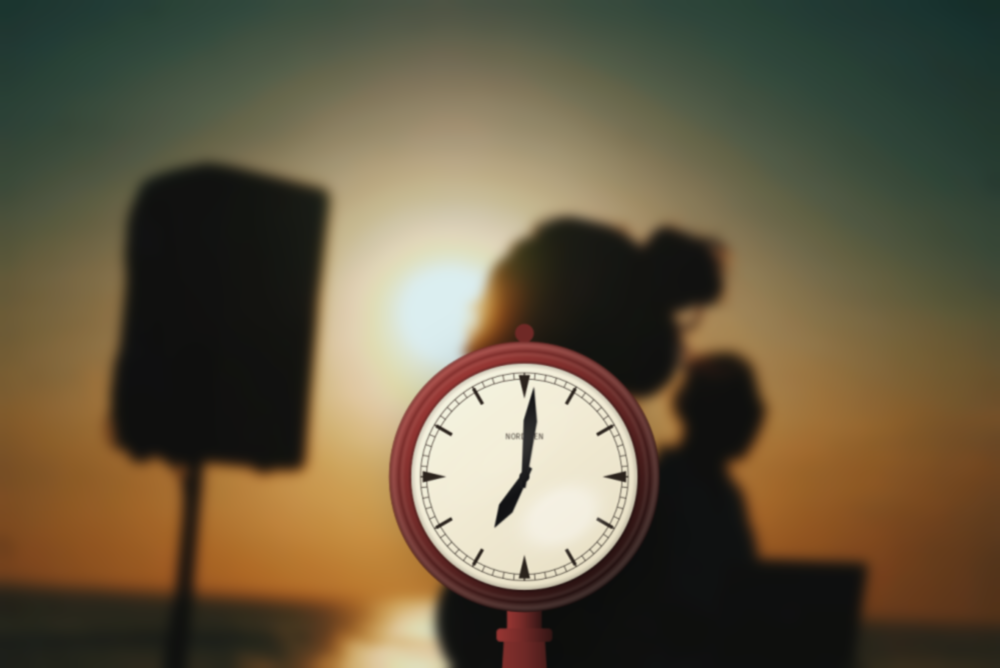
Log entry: 7 h 01 min
